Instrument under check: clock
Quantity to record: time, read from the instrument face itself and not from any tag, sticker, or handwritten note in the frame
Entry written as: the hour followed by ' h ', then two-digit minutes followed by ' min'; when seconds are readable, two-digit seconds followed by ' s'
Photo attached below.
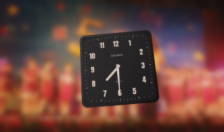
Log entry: 7 h 30 min
